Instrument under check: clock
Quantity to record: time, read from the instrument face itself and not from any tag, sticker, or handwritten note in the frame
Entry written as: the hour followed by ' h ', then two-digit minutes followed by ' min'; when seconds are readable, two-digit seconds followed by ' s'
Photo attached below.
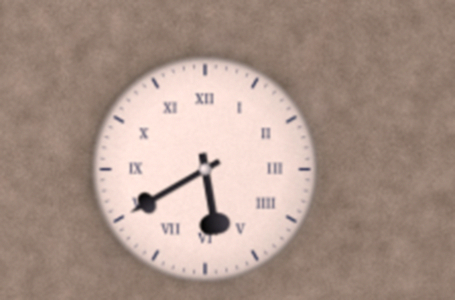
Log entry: 5 h 40 min
